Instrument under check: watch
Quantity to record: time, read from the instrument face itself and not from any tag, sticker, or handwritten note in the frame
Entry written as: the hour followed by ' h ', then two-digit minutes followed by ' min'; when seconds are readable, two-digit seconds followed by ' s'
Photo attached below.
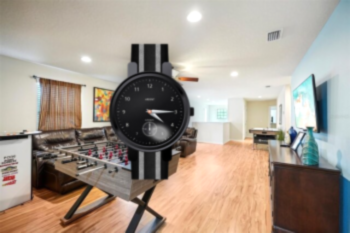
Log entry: 4 h 15 min
